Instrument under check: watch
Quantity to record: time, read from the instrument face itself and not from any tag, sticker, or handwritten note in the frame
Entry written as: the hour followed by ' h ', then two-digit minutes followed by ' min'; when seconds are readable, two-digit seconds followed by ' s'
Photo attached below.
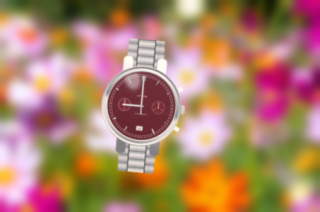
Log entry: 9 h 00 min
